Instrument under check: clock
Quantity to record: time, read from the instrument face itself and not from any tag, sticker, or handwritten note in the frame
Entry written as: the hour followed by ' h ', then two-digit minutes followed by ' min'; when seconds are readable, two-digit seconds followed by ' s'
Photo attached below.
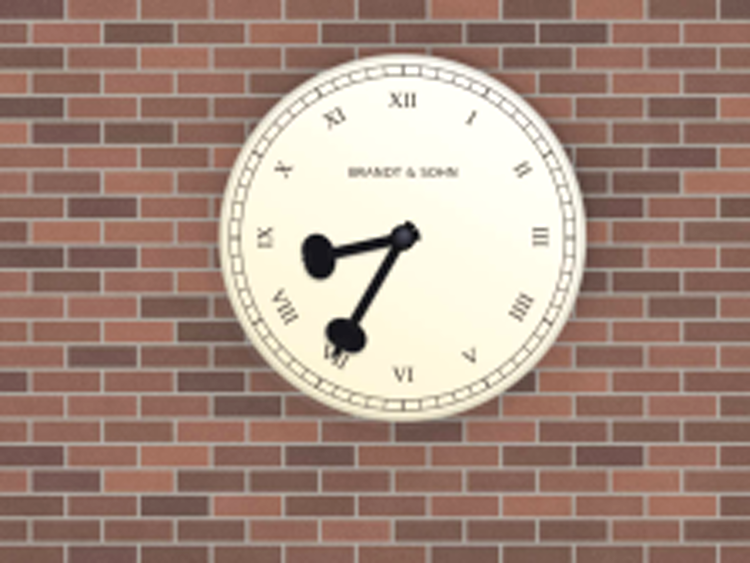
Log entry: 8 h 35 min
